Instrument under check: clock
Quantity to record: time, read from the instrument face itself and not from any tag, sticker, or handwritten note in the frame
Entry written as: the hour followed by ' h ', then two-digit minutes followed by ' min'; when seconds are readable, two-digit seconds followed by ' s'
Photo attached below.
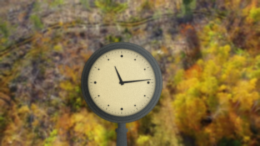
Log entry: 11 h 14 min
